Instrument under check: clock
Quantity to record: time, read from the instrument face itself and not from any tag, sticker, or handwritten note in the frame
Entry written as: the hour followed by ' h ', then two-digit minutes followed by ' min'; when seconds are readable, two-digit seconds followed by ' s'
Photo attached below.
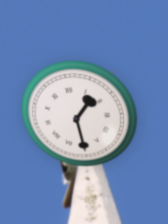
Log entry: 1 h 30 min
